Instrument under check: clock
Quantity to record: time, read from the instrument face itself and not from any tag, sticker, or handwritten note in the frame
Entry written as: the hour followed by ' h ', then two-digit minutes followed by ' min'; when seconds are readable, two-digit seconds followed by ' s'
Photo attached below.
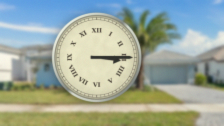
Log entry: 3 h 15 min
